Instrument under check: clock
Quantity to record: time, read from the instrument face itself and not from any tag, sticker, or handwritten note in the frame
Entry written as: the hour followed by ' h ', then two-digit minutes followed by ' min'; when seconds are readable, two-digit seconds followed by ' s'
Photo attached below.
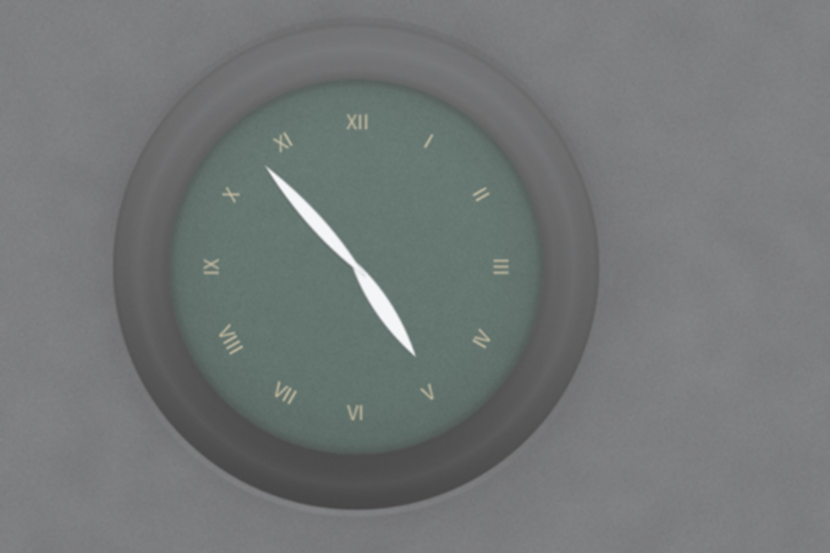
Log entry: 4 h 53 min
